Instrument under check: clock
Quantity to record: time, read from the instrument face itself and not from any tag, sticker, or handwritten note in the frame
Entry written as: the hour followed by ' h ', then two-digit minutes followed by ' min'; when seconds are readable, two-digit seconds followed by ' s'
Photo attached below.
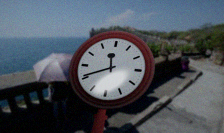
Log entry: 11 h 41 min
